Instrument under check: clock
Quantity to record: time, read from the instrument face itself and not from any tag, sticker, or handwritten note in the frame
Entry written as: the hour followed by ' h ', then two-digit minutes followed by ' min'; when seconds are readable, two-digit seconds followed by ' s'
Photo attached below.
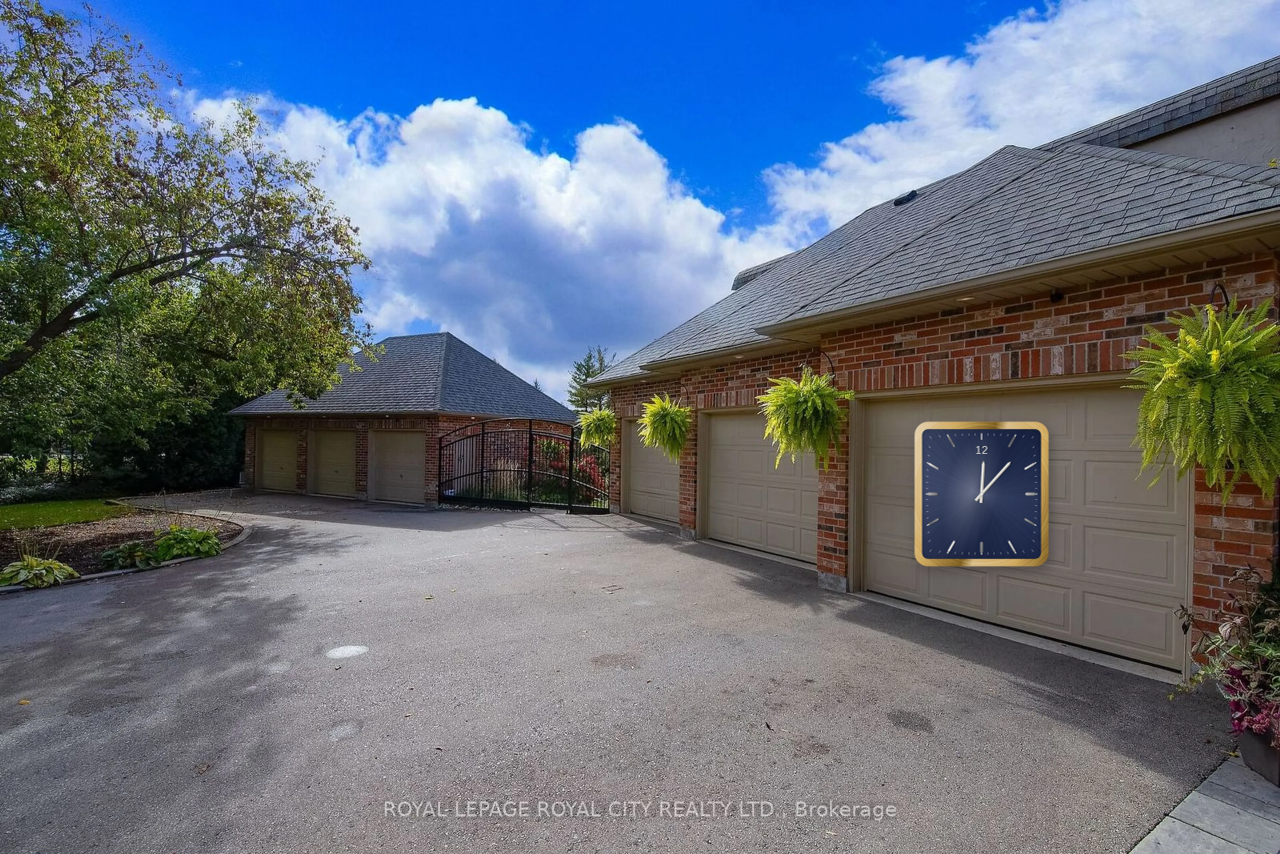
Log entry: 12 h 07 min
